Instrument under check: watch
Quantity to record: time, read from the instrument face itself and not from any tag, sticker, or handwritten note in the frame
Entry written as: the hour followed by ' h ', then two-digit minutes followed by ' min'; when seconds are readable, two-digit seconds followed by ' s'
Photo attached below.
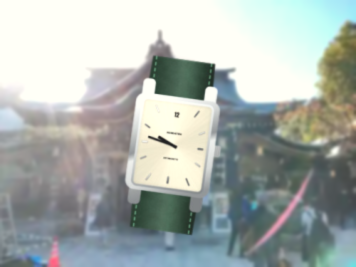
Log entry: 9 h 47 min
